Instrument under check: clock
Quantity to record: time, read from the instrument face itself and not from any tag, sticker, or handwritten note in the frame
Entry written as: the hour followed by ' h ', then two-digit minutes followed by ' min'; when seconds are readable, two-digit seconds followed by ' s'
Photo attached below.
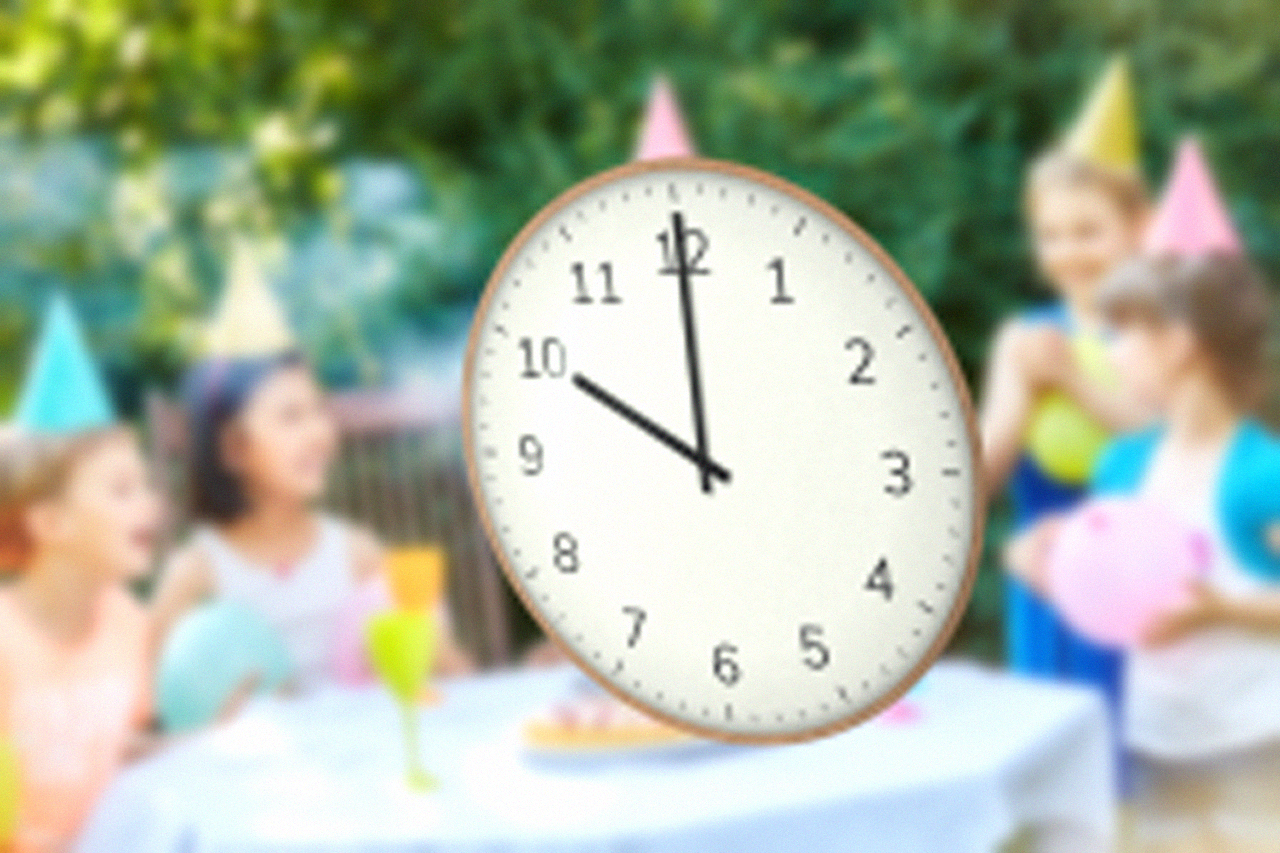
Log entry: 10 h 00 min
